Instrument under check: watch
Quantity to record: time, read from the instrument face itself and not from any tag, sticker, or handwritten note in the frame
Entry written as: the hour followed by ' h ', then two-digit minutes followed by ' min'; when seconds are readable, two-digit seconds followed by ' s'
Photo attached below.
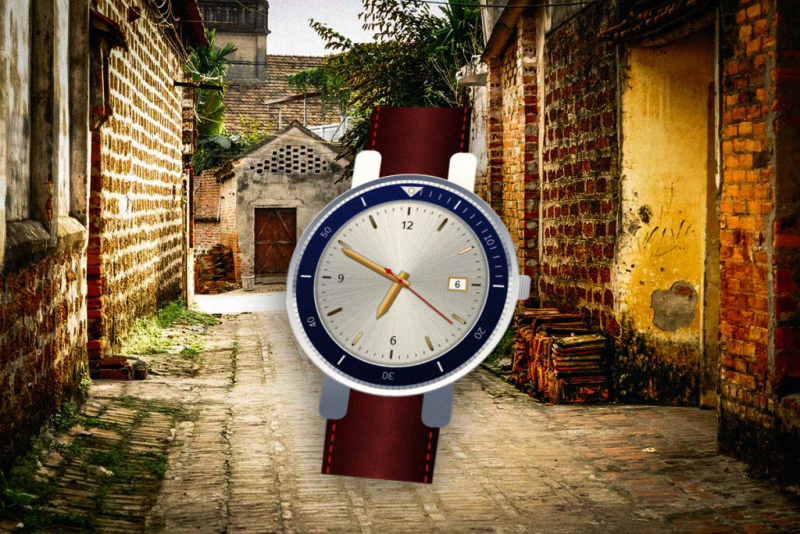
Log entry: 6 h 49 min 21 s
